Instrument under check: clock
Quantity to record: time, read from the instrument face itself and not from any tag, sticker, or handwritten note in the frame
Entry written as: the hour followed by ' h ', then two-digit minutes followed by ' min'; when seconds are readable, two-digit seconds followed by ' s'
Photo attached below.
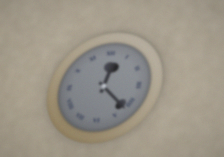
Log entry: 12 h 22 min
